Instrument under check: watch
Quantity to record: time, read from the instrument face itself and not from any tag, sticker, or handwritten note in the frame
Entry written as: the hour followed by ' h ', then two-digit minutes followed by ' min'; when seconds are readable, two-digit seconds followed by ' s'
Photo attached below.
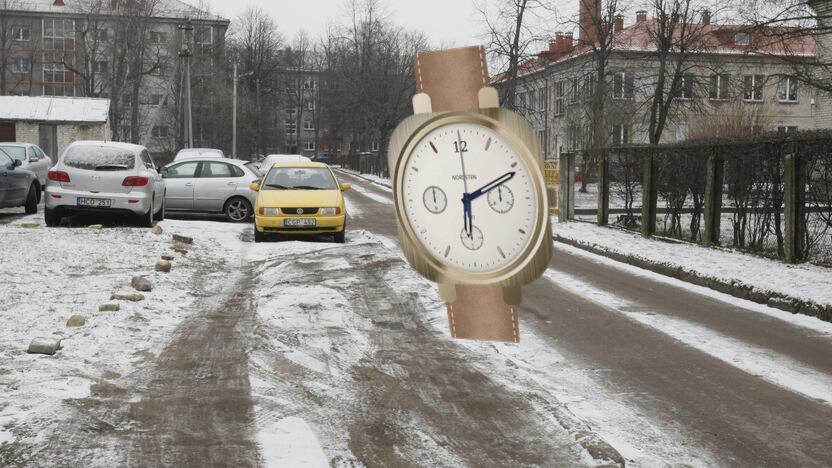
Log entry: 6 h 11 min
